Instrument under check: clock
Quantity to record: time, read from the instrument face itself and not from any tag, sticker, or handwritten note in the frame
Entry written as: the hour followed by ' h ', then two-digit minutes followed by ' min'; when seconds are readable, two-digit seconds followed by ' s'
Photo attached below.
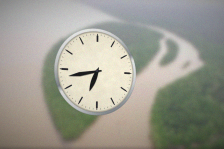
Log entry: 6 h 43 min
